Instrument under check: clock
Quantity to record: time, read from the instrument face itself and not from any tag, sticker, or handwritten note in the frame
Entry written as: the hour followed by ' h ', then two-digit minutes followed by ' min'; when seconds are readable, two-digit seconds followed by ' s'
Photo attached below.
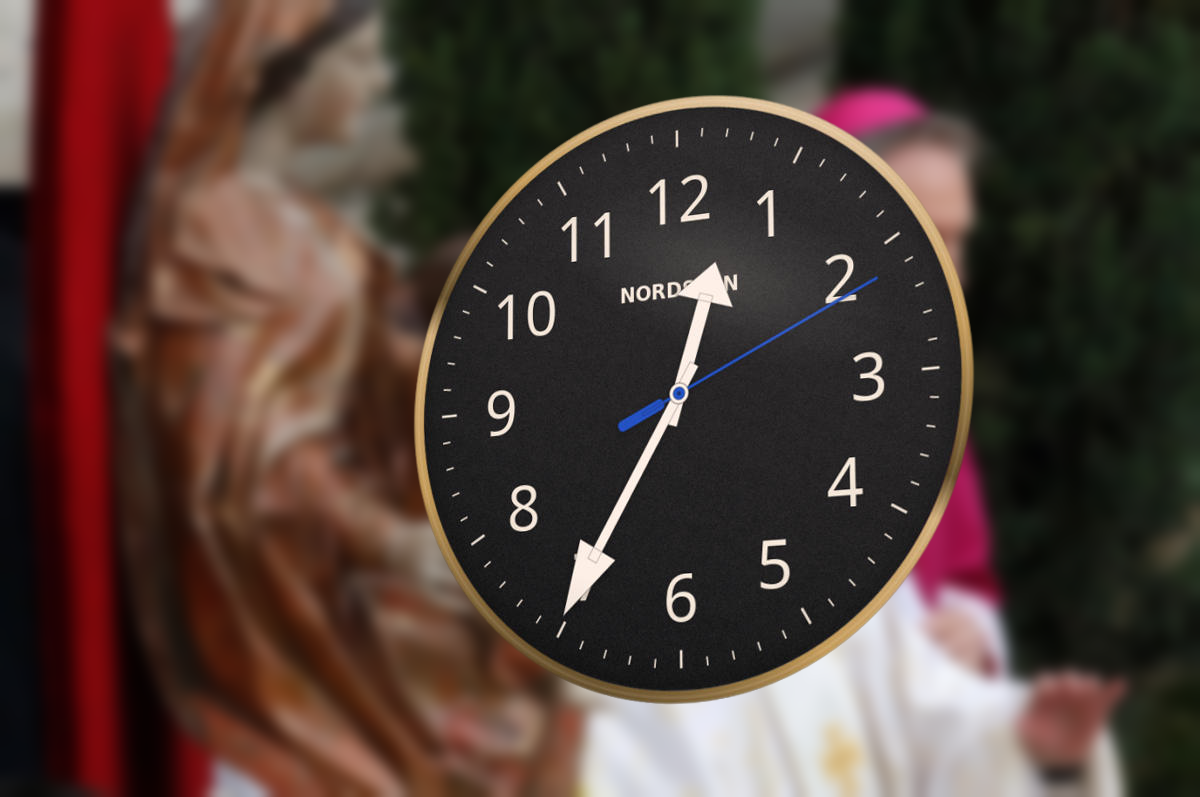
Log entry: 12 h 35 min 11 s
